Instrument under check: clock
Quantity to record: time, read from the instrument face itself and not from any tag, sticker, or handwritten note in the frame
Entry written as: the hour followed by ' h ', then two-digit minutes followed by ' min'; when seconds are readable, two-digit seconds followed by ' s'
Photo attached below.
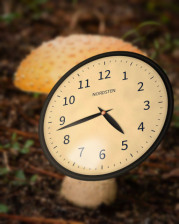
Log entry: 4 h 43 min
